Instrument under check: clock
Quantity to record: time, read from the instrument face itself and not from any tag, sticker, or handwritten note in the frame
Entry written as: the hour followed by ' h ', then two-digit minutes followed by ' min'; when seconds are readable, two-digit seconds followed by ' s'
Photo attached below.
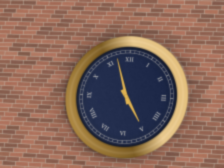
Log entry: 4 h 57 min
